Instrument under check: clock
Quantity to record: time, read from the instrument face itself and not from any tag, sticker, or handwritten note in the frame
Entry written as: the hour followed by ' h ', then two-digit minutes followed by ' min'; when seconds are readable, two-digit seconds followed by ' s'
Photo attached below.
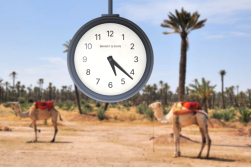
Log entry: 5 h 22 min
